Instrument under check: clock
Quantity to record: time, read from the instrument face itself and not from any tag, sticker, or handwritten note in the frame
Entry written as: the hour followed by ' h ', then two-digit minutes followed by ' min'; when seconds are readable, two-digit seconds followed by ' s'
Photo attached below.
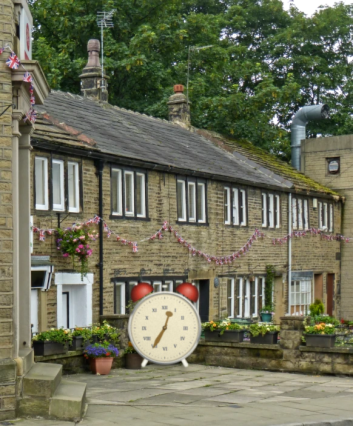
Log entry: 12 h 35 min
